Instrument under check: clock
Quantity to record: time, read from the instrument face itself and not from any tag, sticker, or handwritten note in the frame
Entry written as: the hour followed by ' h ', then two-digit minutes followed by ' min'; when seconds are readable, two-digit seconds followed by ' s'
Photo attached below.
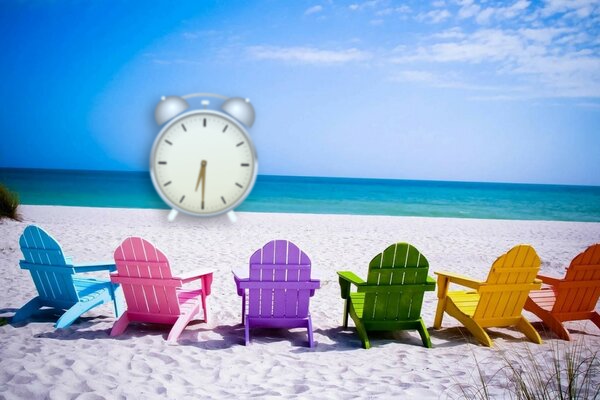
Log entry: 6 h 30 min
